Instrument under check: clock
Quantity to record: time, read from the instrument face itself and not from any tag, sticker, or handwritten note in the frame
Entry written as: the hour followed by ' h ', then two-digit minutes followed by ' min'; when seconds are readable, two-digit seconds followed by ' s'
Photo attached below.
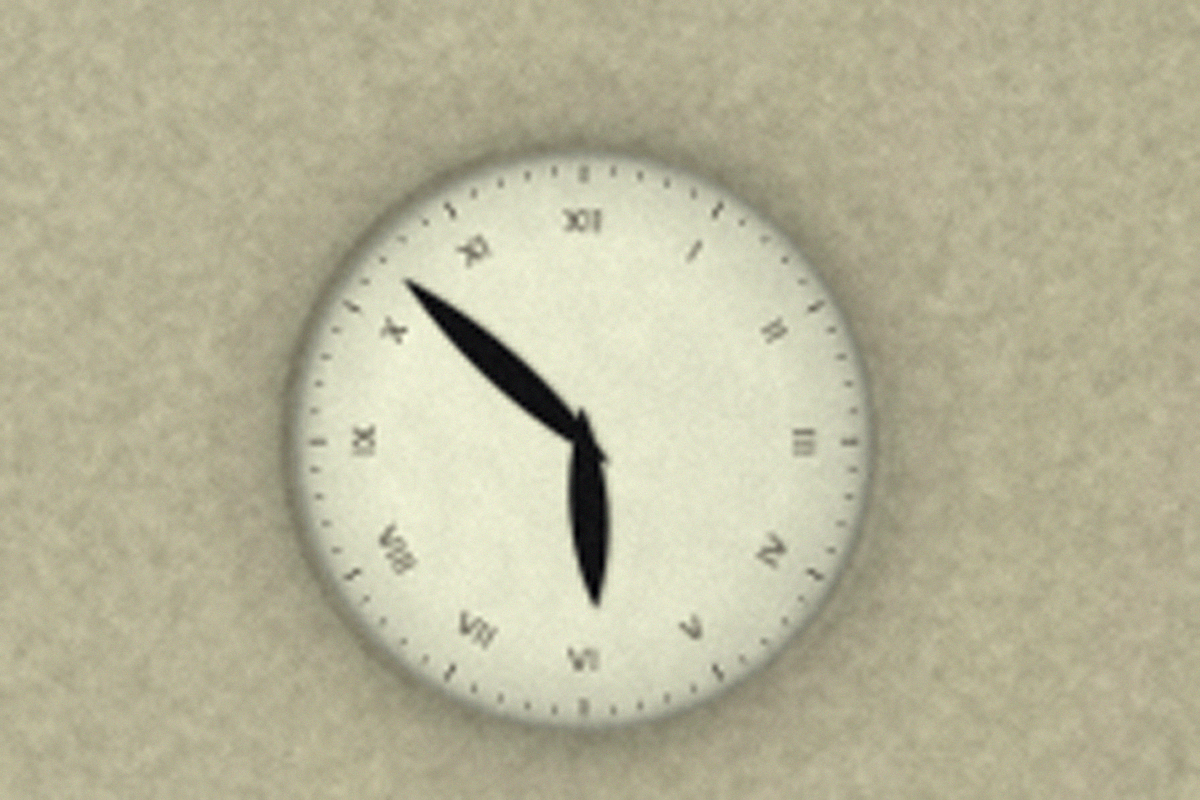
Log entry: 5 h 52 min
